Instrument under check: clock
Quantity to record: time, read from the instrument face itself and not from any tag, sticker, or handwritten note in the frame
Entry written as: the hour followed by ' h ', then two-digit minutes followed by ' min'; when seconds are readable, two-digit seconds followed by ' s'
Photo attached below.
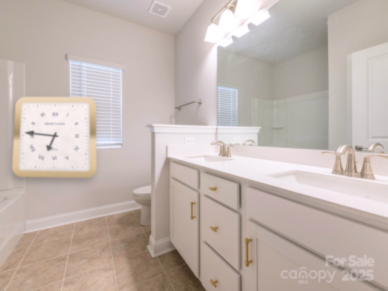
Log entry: 6 h 46 min
